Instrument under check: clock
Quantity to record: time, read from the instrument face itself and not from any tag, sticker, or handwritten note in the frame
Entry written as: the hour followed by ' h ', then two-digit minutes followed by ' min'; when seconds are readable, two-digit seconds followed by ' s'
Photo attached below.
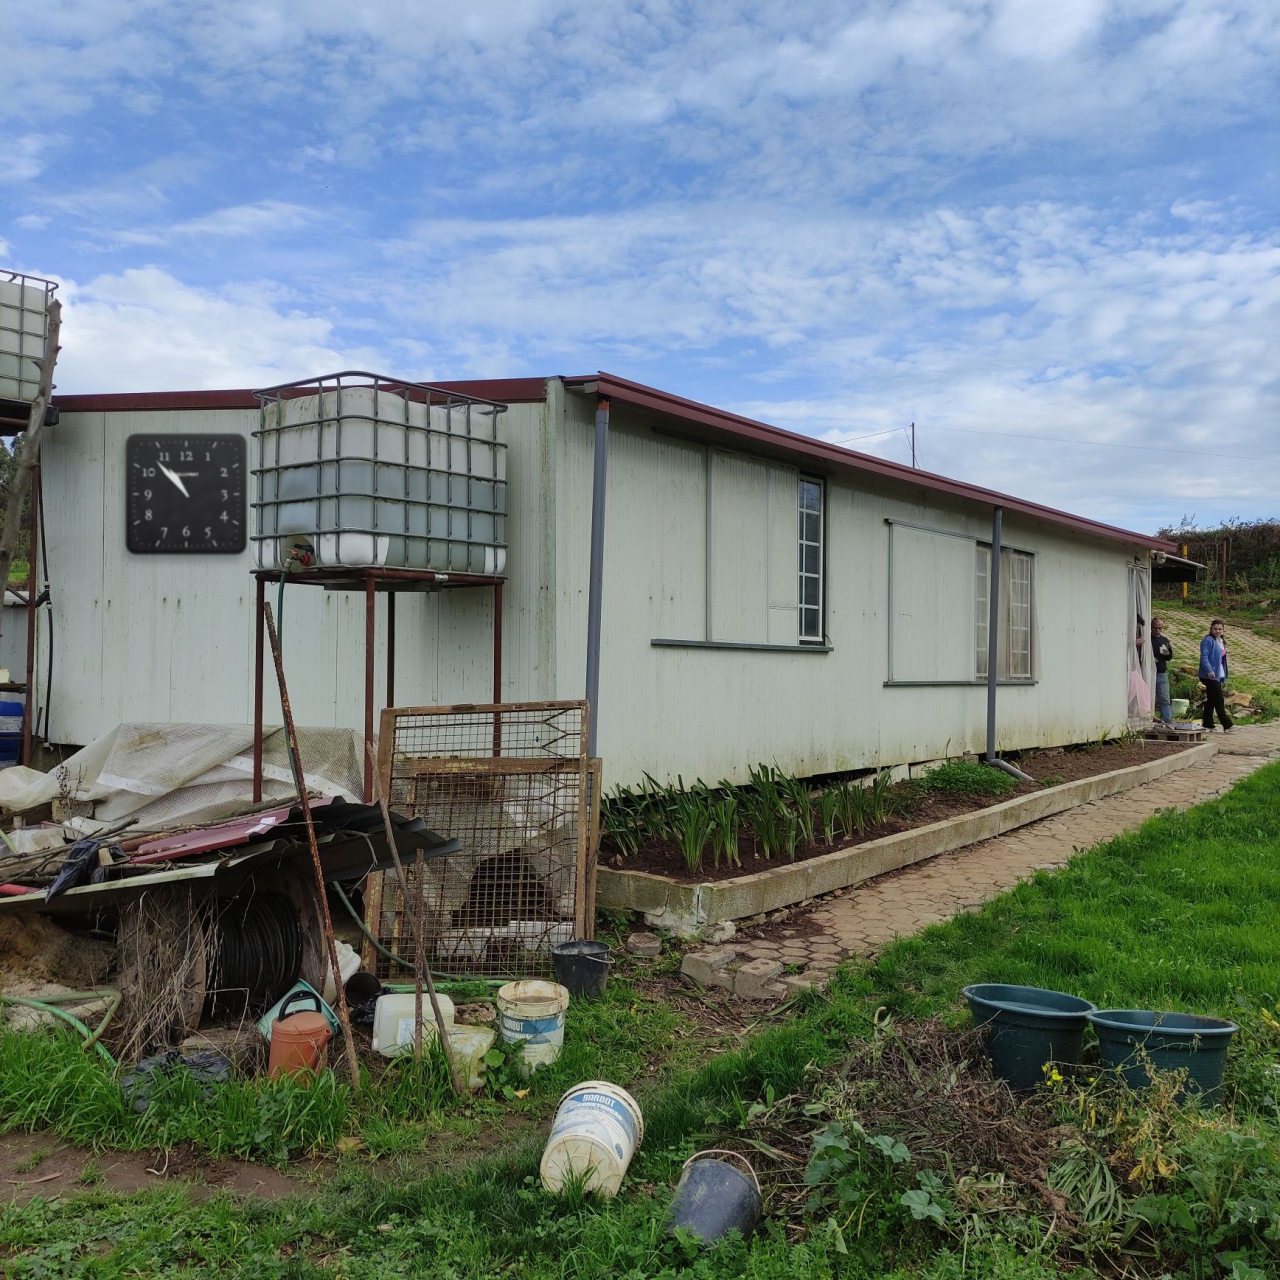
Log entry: 10 h 53 min
